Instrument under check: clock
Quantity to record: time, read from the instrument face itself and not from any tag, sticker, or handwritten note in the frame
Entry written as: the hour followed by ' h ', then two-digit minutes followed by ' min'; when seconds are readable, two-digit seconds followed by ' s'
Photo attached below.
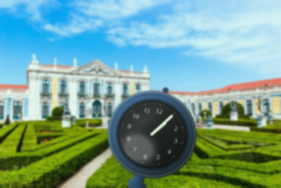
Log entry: 1 h 05 min
